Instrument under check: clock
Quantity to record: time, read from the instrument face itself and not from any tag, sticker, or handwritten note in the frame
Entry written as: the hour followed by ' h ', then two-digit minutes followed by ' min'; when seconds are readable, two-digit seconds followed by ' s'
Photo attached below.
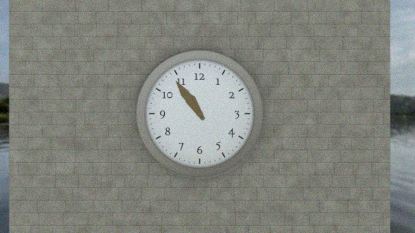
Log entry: 10 h 54 min
